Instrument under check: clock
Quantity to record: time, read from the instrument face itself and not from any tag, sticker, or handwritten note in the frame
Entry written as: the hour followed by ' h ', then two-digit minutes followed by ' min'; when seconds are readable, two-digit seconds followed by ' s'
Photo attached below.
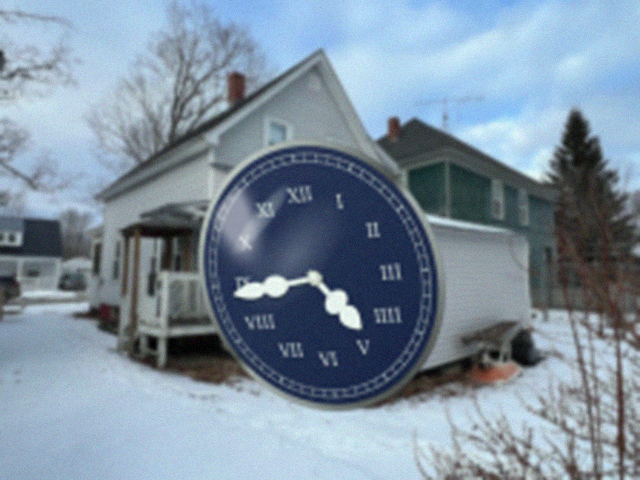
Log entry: 4 h 44 min
